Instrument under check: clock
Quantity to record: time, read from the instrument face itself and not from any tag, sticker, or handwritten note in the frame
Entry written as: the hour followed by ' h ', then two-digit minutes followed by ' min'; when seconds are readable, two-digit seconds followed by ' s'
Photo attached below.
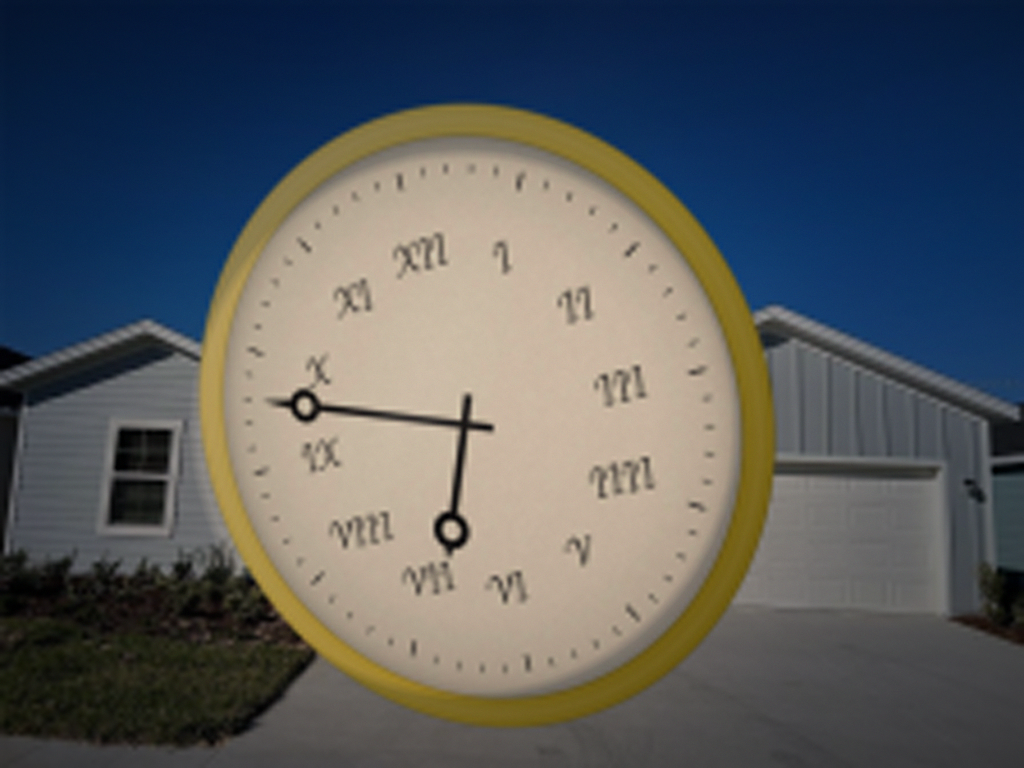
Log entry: 6 h 48 min
